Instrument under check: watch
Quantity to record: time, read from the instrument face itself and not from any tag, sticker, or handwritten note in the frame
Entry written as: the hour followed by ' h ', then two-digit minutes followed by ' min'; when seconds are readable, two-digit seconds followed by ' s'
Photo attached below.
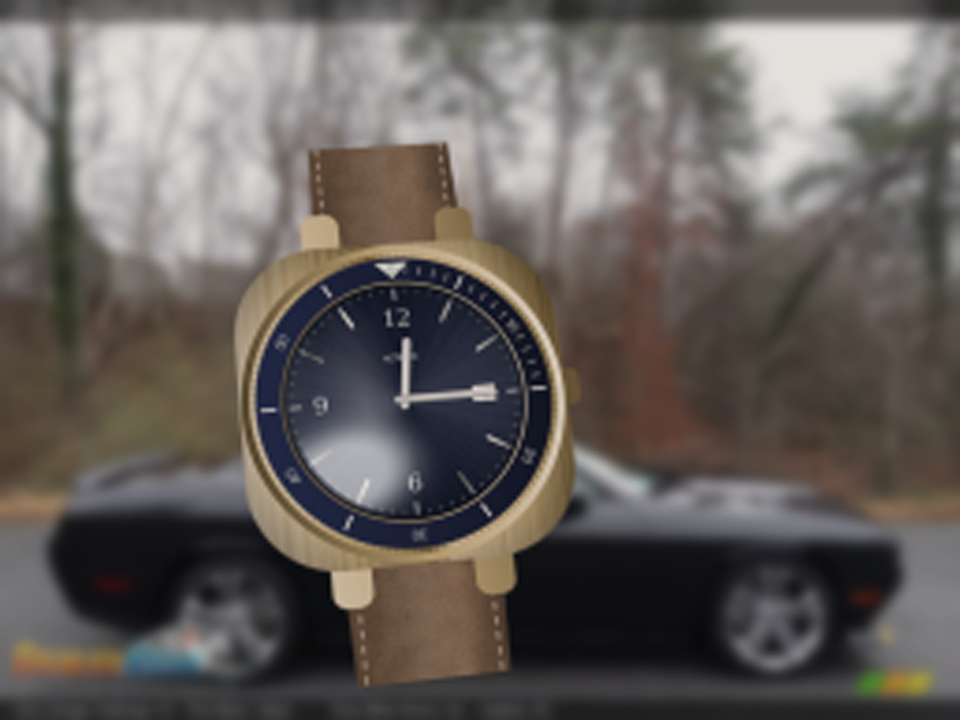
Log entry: 12 h 15 min
